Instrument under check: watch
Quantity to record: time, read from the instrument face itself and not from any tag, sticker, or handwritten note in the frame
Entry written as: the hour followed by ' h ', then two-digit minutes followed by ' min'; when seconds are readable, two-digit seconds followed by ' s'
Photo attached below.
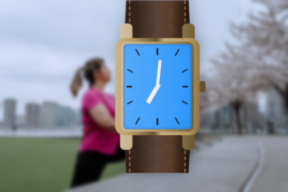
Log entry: 7 h 01 min
